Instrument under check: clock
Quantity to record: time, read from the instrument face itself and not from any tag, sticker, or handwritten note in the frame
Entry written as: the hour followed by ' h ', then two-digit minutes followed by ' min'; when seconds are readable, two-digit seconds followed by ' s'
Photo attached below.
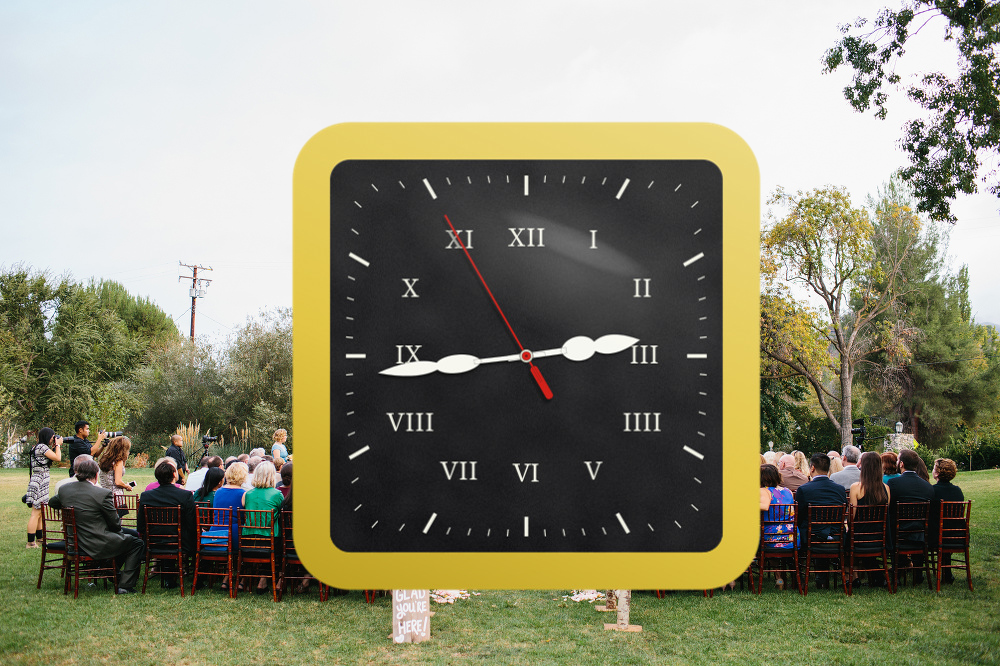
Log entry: 2 h 43 min 55 s
